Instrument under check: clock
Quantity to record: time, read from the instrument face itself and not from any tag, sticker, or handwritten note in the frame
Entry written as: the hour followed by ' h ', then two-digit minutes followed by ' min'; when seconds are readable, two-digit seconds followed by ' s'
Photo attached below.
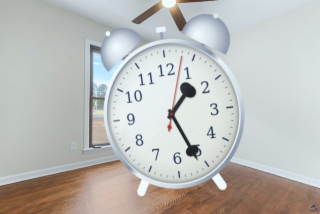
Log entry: 1 h 26 min 03 s
